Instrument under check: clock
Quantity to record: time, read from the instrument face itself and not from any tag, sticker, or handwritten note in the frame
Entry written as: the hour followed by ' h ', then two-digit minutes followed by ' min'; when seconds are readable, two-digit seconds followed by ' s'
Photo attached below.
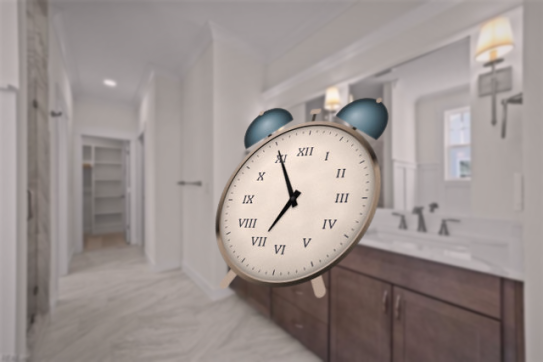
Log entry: 6 h 55 min
